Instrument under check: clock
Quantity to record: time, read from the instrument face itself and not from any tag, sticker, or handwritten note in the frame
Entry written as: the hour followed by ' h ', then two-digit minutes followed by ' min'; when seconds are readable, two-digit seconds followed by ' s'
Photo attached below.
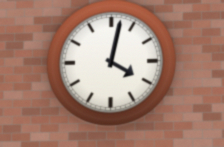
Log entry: 4 h 02 min
